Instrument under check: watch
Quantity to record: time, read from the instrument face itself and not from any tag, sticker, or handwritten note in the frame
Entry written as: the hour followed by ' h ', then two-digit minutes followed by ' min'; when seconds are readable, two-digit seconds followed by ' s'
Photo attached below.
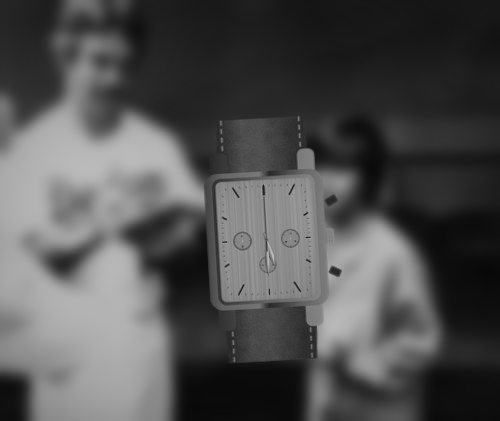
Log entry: 5 h 30 min
